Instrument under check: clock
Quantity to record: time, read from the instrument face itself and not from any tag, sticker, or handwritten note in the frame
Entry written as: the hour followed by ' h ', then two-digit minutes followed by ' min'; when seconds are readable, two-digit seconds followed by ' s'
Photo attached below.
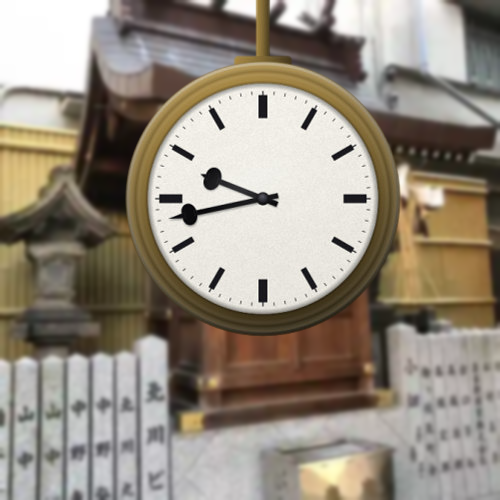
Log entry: 9 h 43 min
